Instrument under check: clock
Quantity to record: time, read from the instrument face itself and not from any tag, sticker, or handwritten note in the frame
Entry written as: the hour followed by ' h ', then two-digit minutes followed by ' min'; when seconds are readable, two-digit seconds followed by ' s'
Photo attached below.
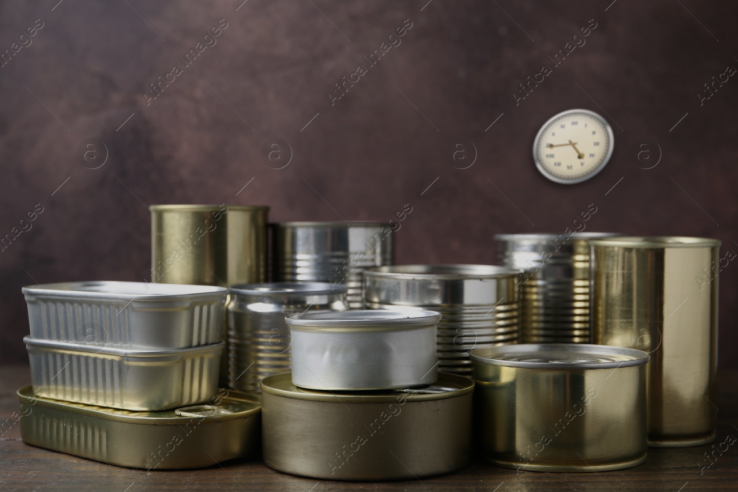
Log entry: 4 h 44 min
